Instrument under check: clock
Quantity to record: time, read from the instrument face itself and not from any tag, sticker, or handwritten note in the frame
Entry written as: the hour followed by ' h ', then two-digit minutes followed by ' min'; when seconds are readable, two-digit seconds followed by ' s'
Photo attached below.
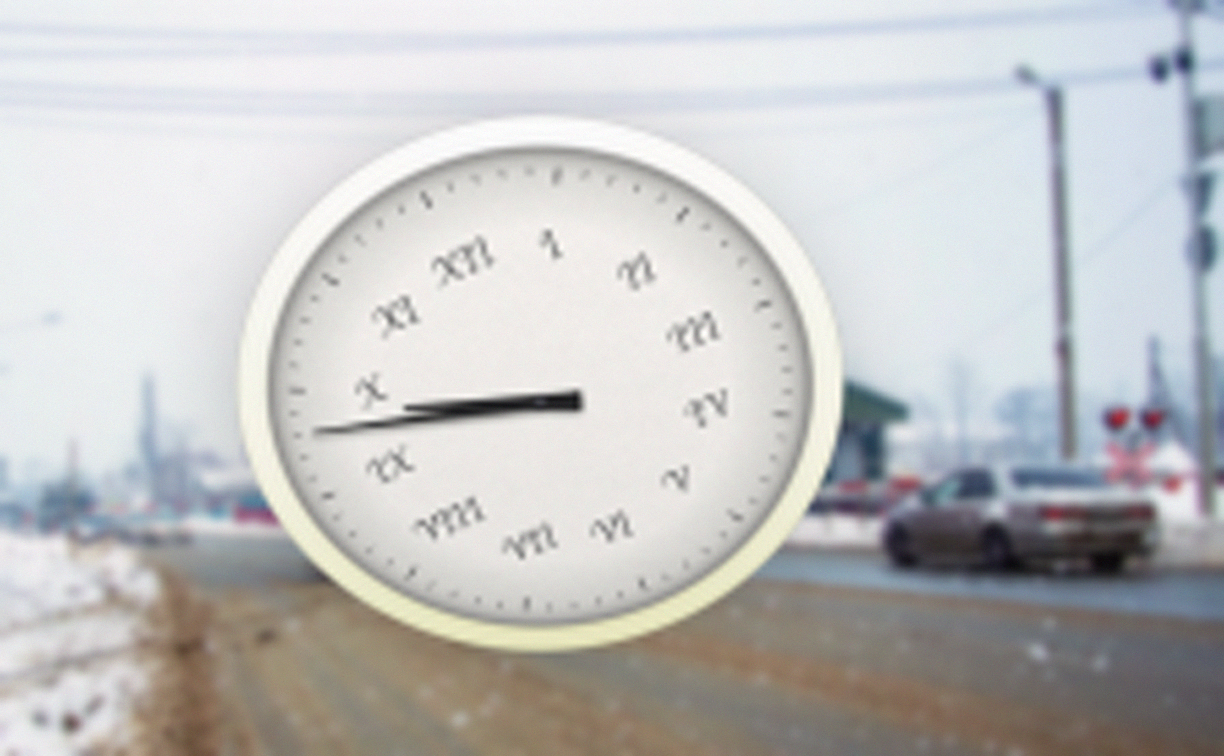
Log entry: 9 h 48 min
